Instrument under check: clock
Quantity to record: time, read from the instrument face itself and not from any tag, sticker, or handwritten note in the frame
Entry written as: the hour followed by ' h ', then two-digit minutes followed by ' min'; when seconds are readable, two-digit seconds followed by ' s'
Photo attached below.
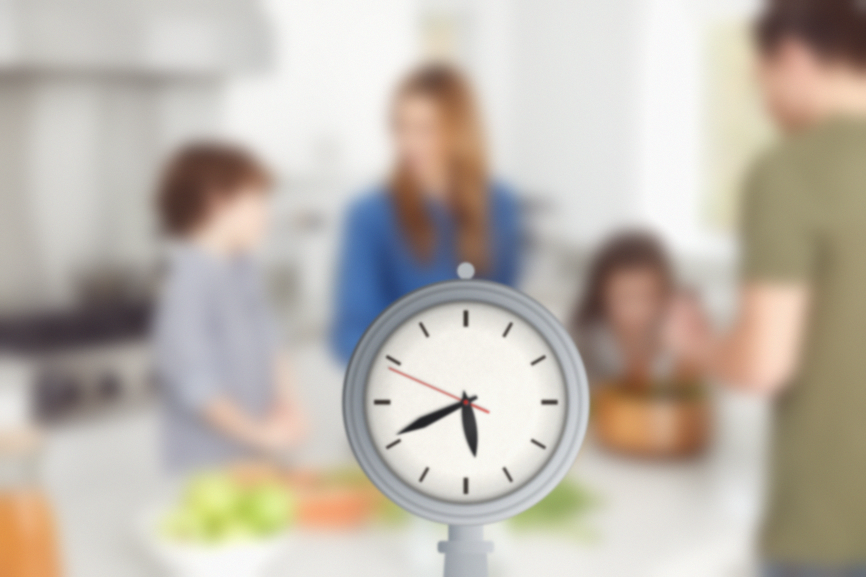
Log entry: 5 h 40 min 49 s
